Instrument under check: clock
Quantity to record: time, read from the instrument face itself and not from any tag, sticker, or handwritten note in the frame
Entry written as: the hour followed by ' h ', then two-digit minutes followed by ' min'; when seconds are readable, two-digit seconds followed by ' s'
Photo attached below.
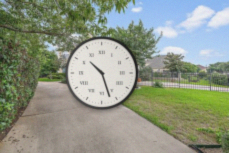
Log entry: 10 h 27 min
